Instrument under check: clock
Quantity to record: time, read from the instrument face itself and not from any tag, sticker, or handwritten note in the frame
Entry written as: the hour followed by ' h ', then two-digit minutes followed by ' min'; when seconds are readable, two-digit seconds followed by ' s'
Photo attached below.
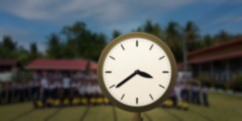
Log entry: 3 h 39 min
